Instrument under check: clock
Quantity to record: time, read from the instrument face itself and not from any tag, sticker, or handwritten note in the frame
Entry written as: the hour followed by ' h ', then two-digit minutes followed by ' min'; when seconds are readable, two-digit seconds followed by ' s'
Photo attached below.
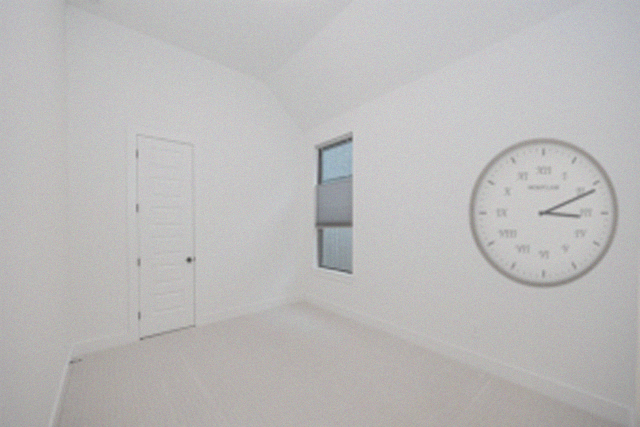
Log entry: 3 h 11 min
